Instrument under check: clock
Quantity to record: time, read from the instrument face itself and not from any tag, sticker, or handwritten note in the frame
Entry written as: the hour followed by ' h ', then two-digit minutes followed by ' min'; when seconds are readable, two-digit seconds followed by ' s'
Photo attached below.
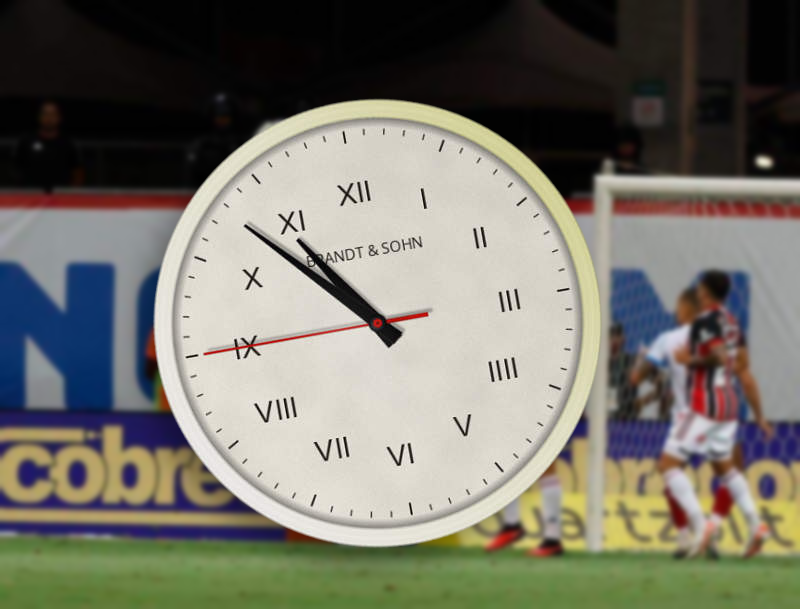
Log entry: 10 h 52 min 45 s
